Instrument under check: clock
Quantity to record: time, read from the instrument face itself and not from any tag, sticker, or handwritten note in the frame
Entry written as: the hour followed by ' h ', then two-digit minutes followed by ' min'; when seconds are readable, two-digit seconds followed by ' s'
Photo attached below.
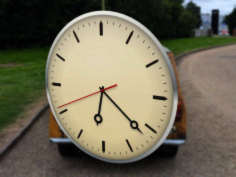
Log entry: 6 h 21 min 41 s
